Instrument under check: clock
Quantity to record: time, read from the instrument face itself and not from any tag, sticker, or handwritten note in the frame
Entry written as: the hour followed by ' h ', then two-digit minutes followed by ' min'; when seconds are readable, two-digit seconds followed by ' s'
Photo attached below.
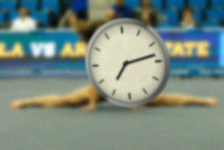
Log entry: 7 h 13 min
